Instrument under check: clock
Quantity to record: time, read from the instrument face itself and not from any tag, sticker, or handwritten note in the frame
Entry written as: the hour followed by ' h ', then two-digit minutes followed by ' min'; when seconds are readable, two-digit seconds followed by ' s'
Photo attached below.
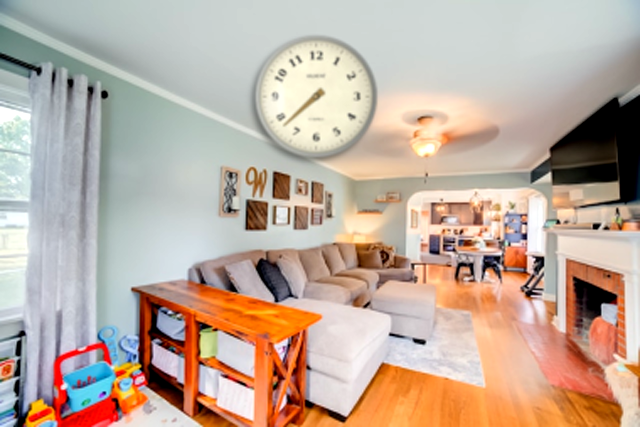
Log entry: 7 h 38 min
